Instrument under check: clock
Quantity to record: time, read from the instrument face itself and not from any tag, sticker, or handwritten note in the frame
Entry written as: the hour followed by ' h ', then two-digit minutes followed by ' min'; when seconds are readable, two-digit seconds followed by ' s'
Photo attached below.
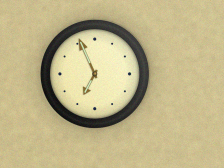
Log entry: 6 h 56 min
